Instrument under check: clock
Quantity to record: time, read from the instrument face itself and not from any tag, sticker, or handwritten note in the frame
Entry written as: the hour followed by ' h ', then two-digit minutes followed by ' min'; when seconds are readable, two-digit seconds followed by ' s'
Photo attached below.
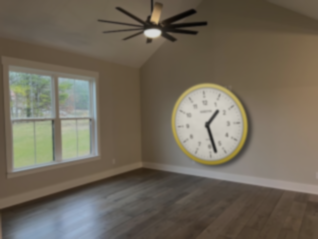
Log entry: 1 h 28 min
